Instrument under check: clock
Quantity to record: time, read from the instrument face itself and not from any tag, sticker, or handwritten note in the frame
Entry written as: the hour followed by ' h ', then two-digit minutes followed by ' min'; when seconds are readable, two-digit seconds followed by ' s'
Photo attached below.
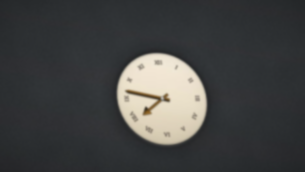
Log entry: 7 h 47 min
